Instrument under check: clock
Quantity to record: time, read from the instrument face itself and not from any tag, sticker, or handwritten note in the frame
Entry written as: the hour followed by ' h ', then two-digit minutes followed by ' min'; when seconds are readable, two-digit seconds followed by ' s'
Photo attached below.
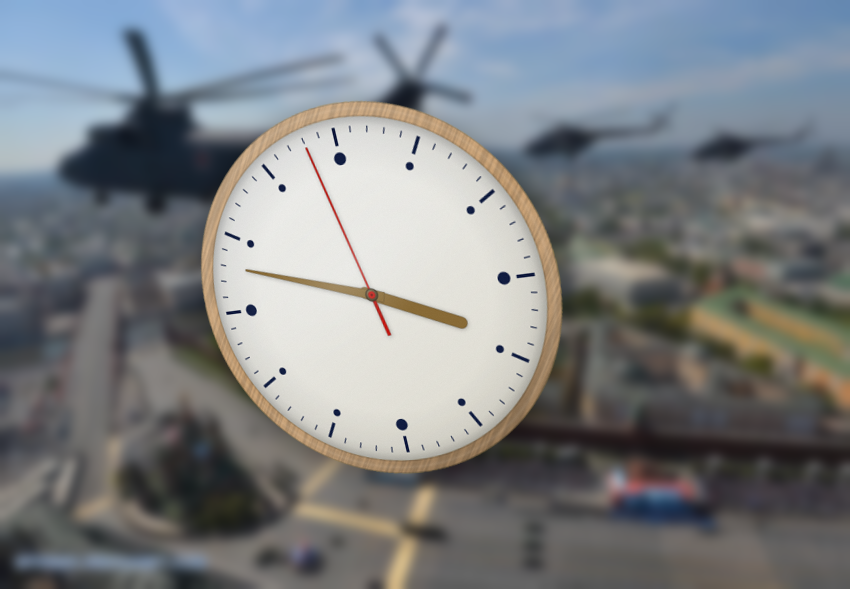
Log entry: 3 h 47 min 58 s
